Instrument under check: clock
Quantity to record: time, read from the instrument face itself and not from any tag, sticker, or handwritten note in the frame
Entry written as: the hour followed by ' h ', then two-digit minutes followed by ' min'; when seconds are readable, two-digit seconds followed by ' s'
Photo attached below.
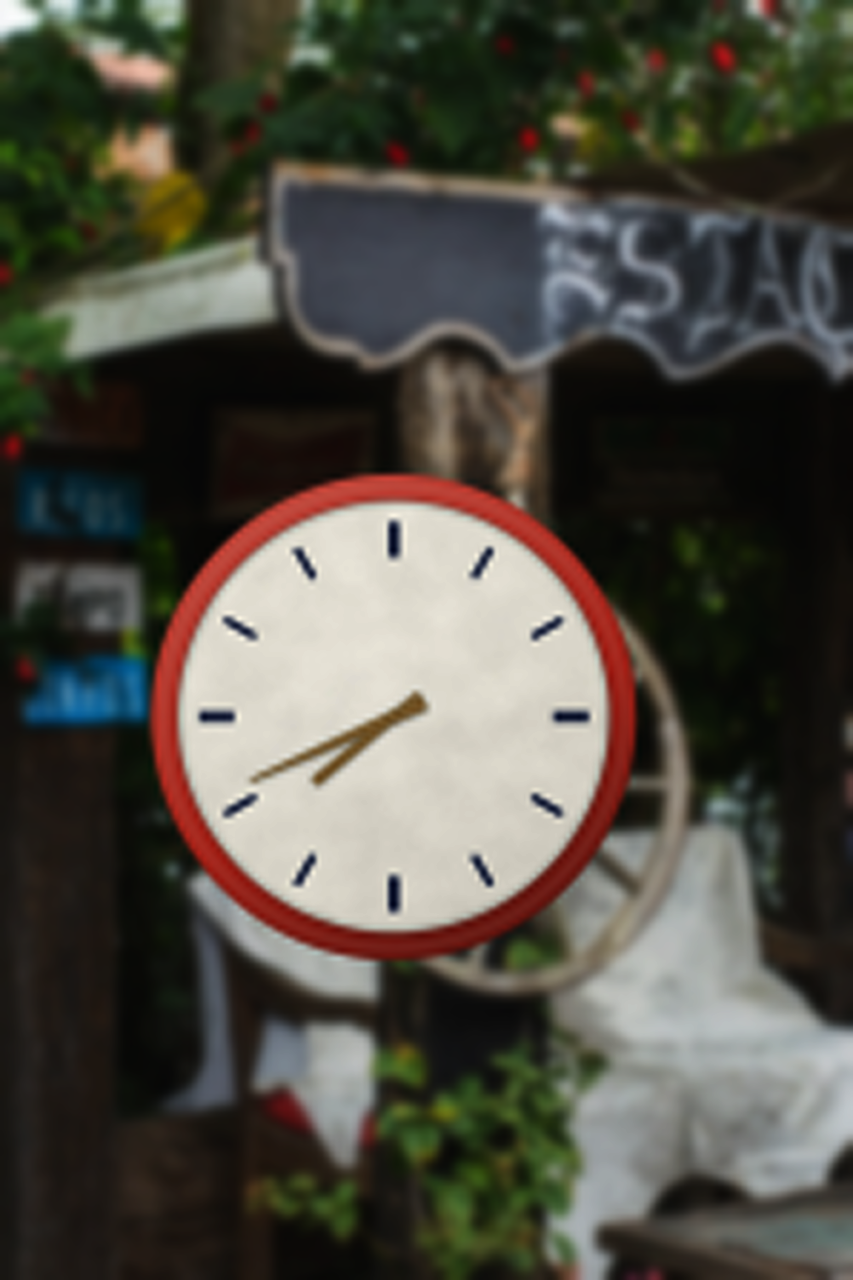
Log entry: 7 h 41 min
